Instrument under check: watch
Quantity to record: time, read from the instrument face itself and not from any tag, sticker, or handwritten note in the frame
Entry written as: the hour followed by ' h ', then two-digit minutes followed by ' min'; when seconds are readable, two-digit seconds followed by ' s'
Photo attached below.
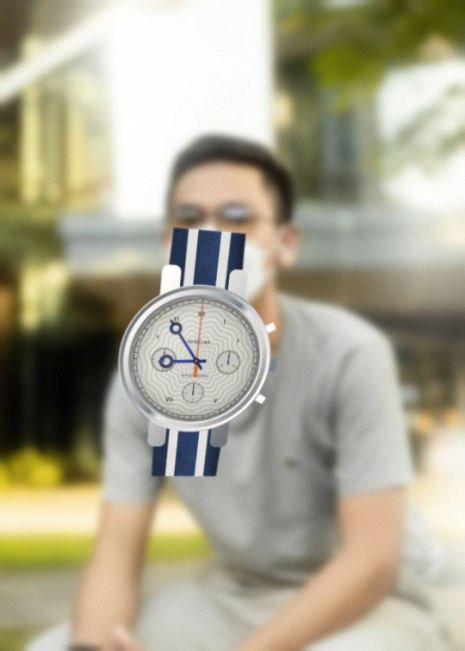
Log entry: 8 h 54 min
